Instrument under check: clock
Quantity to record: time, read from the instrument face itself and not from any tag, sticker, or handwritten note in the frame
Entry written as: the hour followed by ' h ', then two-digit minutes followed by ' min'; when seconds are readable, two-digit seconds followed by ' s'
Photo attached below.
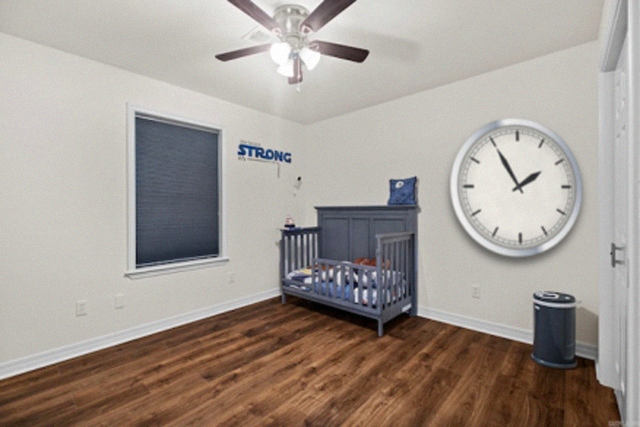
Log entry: 1 h 55 min
